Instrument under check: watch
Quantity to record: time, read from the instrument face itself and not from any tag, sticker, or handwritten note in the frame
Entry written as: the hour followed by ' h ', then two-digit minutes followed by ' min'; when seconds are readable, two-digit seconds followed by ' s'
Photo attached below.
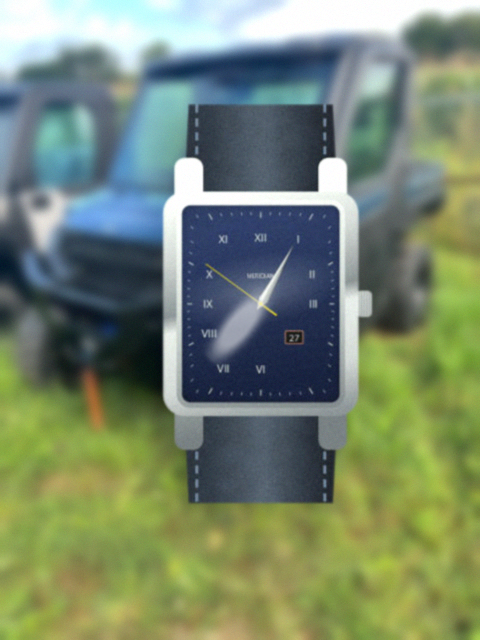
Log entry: 1 h 04 min 51 s
